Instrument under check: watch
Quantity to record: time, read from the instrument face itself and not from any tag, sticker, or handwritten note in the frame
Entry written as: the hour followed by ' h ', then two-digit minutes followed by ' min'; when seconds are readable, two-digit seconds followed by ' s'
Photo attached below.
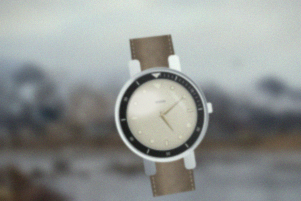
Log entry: 5 h 10 min
